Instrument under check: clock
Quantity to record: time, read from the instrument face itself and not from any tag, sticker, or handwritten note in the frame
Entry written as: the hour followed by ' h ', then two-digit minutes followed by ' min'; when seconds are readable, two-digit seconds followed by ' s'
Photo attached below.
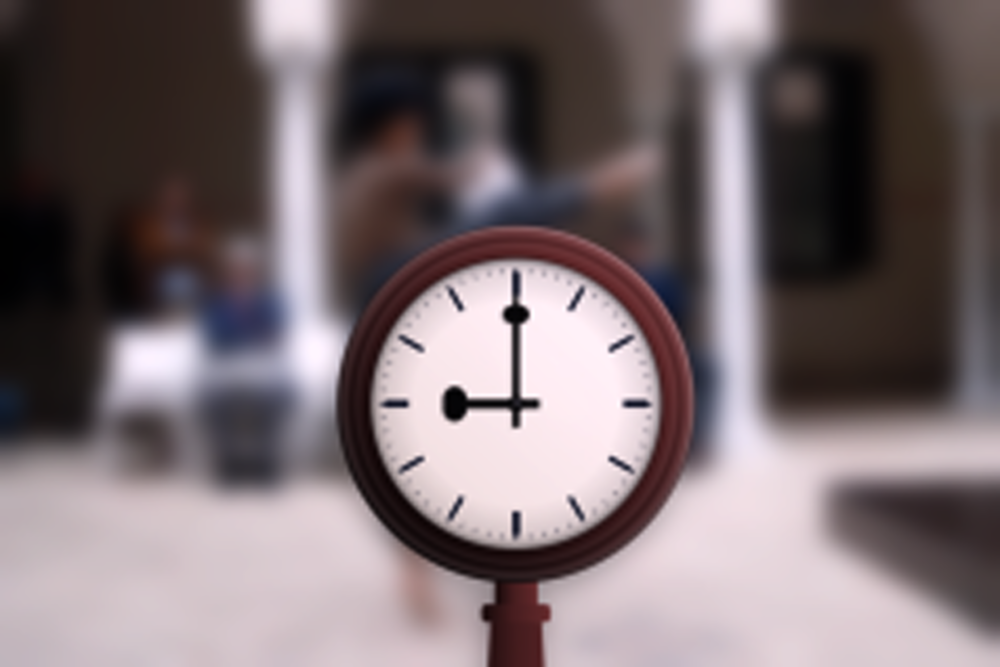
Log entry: 9 h 00 min
